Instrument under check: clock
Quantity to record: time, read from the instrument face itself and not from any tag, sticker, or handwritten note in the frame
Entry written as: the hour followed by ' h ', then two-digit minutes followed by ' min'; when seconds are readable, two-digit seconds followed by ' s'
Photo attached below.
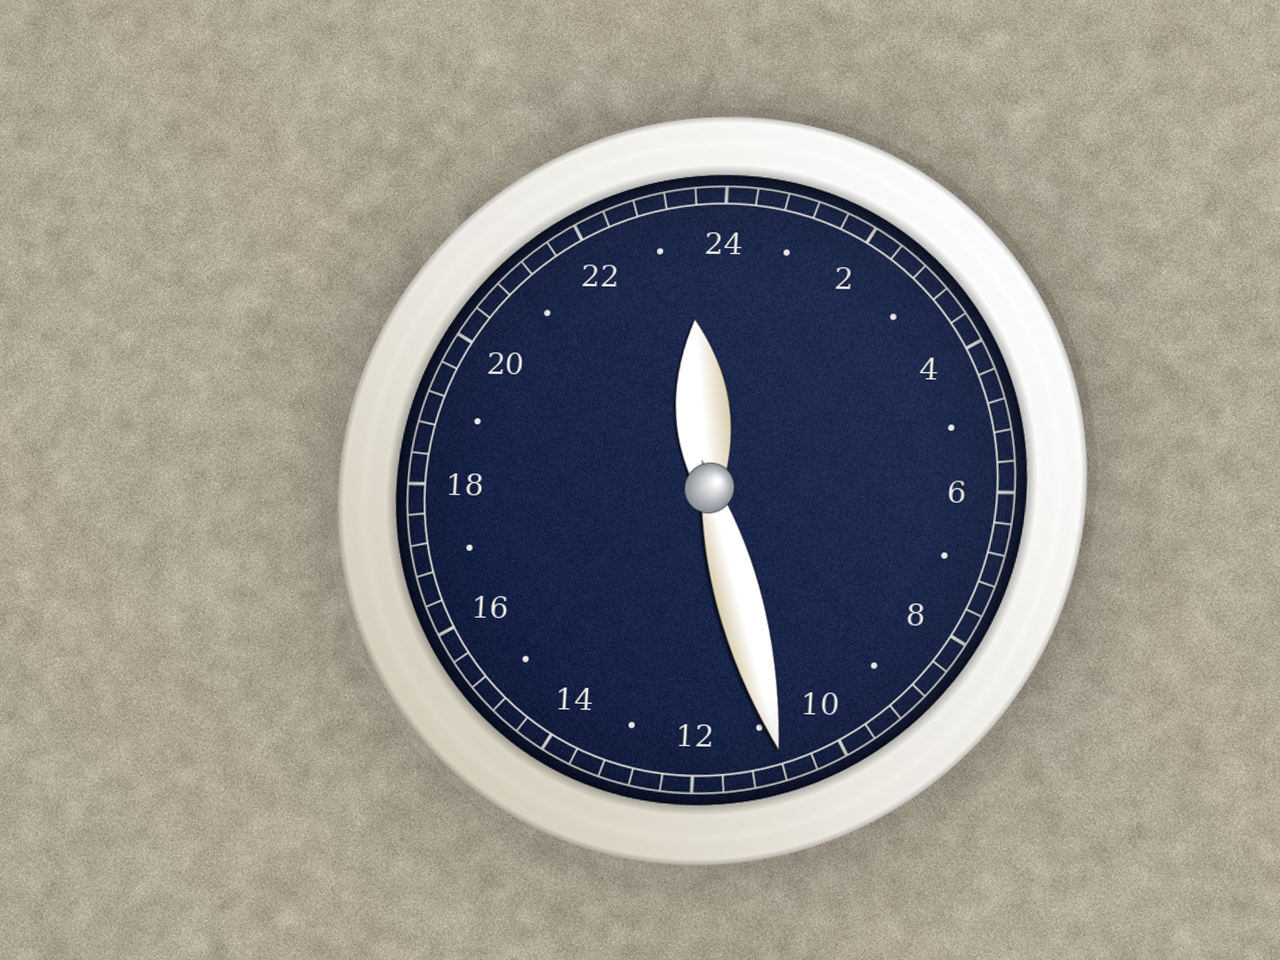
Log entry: 23 h 27 min
